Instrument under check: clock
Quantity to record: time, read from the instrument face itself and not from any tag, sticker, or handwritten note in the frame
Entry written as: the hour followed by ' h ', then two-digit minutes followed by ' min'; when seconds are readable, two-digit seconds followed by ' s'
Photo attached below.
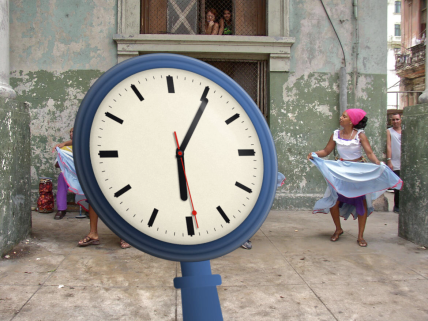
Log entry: 6 h 05 min 29 s
